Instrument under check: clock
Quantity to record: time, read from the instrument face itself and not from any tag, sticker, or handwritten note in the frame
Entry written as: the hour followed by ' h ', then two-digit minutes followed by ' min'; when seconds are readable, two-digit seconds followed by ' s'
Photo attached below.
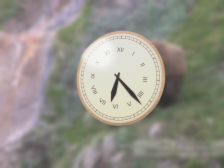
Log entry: 6 h 22 min
